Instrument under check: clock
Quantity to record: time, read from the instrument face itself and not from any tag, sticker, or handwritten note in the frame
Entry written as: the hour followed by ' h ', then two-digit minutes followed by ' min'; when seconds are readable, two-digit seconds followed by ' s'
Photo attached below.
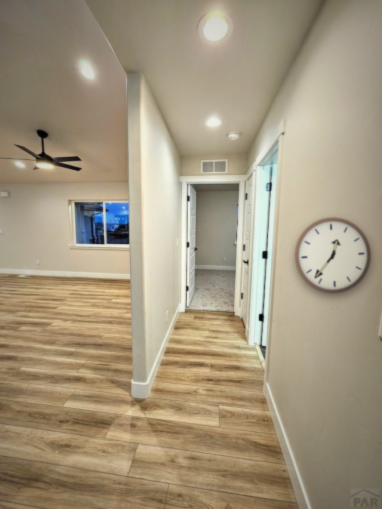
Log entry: 12 h 37 min
